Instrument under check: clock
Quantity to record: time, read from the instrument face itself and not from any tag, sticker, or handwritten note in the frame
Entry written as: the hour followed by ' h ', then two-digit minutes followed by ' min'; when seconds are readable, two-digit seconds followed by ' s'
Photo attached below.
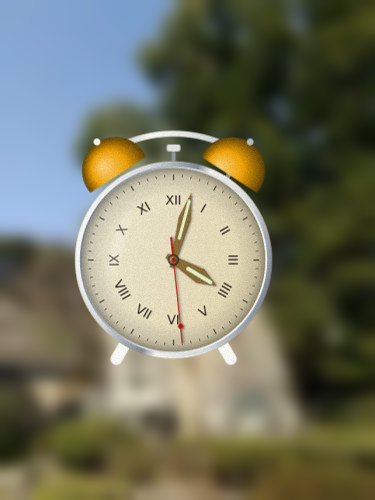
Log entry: 4 h 02 min 29 s
